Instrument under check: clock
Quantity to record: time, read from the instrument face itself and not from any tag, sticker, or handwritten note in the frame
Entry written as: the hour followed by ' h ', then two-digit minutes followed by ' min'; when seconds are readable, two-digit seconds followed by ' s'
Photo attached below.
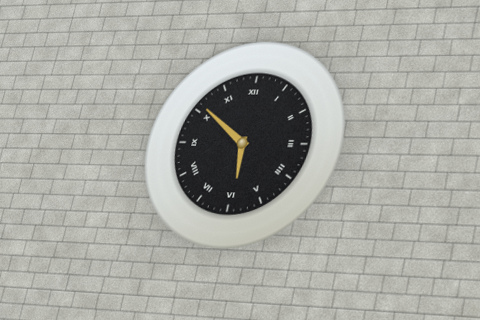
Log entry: 5 h 51 min
